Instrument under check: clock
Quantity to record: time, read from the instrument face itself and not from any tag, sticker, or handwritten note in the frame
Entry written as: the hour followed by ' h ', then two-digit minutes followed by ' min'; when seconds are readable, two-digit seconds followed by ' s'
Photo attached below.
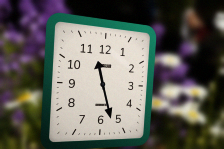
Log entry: 11 h 27 min
